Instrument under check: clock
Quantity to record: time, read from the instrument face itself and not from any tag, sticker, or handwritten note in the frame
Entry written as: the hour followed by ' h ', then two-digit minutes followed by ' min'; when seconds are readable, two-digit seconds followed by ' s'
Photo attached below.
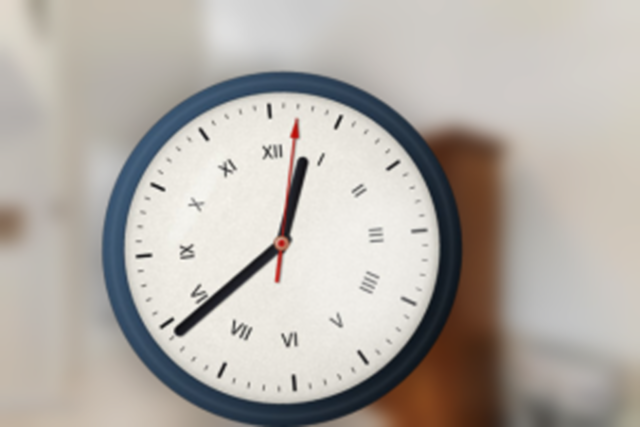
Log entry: 12 h 39 min 02 s
